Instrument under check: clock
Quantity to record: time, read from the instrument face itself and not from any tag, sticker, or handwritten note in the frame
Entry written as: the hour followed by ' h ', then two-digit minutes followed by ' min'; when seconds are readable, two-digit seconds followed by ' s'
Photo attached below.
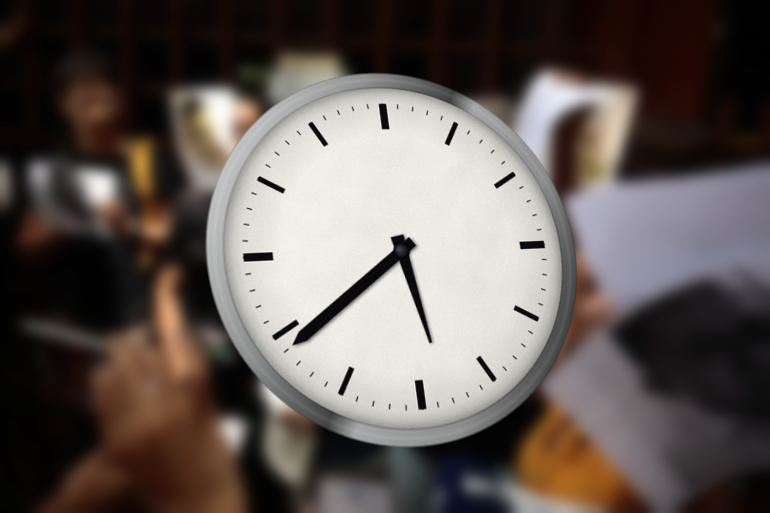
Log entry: 5 h 39 min
